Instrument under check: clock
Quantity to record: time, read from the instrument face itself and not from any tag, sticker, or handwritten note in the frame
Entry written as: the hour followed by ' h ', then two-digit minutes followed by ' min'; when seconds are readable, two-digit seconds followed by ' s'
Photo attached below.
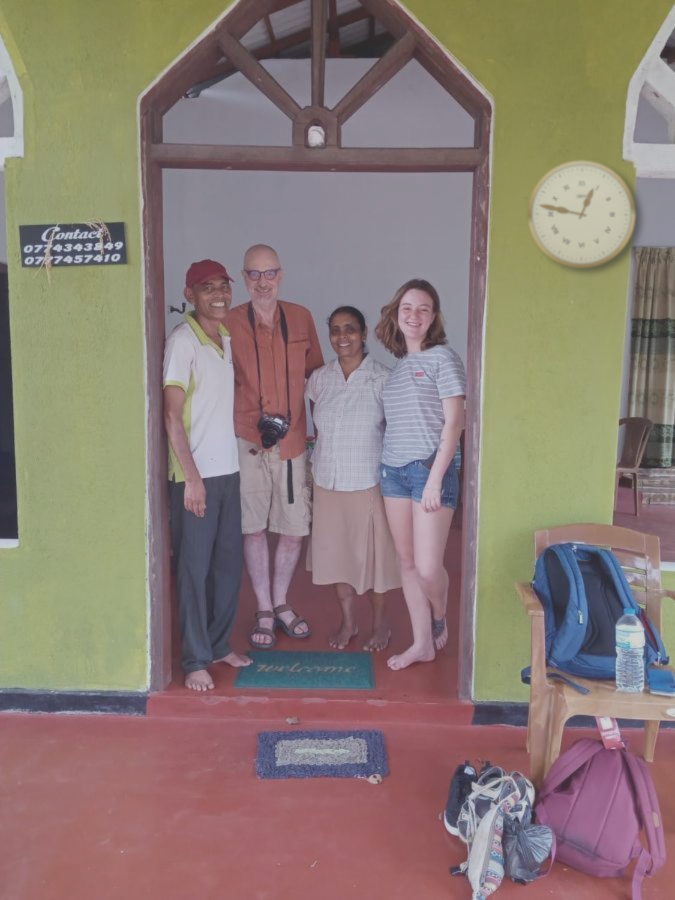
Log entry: 12 h 47 min
